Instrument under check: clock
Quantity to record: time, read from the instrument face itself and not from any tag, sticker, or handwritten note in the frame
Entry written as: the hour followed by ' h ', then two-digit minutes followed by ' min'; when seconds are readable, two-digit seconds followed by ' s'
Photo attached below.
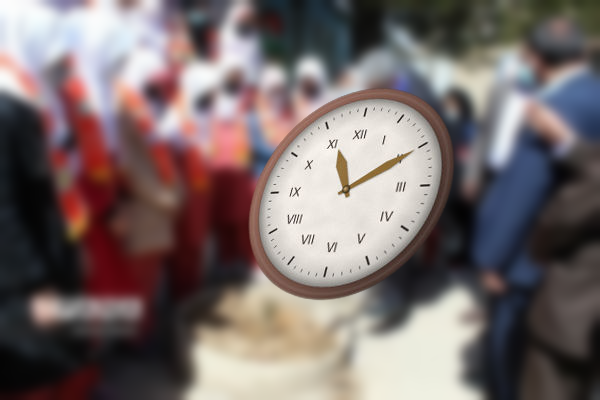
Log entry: 11 h 10 min
